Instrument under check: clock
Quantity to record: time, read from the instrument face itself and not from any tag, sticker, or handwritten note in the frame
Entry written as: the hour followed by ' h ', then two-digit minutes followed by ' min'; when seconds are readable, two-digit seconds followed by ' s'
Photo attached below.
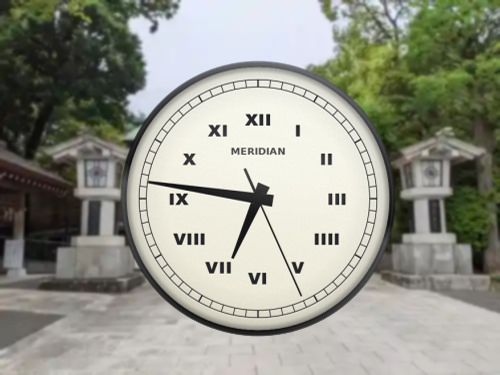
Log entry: 6 h 46 min 26 s
